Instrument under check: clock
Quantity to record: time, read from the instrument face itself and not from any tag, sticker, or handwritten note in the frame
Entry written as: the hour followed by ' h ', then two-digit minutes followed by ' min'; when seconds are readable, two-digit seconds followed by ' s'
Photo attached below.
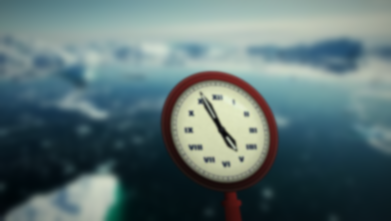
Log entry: 4 h 56 min
